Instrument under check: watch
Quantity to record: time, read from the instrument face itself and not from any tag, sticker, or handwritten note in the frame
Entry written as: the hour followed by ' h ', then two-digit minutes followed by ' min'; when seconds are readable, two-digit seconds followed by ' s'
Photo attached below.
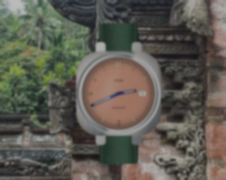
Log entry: 2 h 41 min
